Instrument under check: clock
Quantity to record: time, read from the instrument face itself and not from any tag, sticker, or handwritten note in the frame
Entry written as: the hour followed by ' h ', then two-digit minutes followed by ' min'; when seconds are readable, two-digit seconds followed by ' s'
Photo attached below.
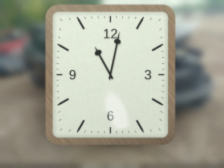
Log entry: 11 h 02 min
